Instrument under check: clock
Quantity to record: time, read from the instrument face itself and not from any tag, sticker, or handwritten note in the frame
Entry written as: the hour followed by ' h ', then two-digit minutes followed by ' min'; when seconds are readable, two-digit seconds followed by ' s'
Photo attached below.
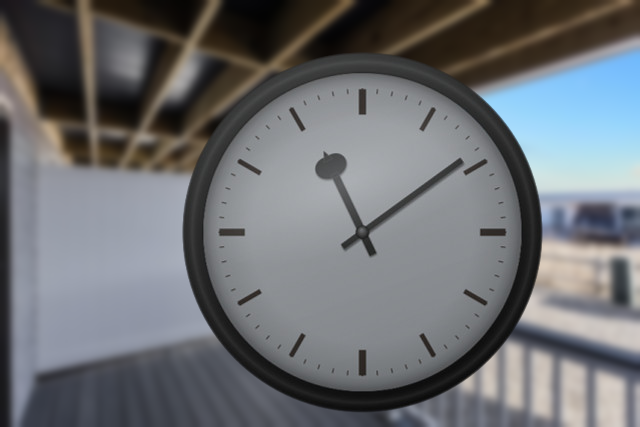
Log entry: 11 h 09 min
